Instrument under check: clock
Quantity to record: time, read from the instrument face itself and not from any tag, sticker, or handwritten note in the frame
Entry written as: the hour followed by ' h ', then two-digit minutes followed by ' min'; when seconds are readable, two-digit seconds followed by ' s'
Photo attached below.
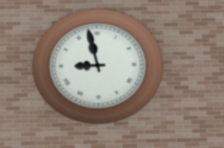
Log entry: 8 h 58 min
